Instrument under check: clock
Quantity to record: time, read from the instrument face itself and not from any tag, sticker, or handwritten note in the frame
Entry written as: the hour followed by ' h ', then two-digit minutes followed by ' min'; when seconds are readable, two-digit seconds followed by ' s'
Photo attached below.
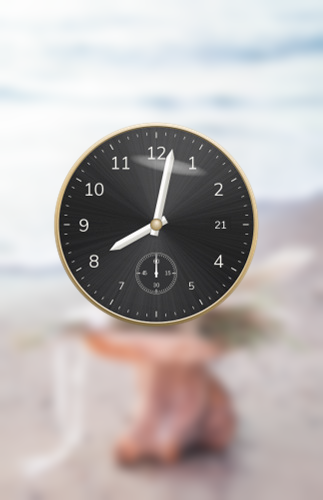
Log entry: 8 h 02 min
